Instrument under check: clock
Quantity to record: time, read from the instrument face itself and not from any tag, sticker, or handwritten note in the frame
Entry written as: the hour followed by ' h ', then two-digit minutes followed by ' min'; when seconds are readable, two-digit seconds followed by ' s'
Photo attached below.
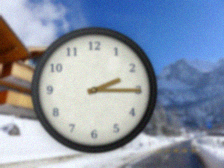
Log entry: 2 h 15 min
